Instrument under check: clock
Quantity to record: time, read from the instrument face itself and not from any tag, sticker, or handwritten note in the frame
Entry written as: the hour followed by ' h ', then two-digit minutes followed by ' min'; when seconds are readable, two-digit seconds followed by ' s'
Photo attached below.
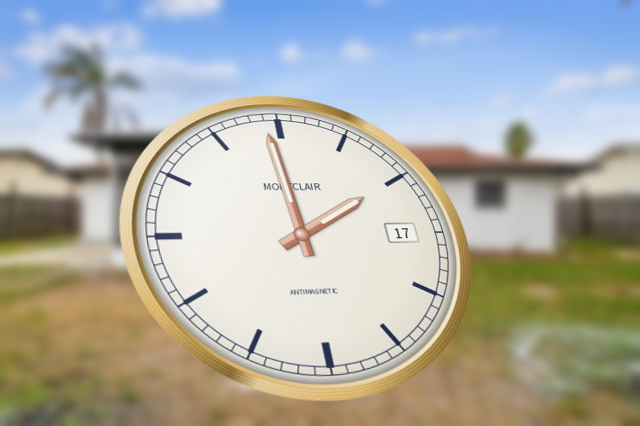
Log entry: 1 h 59 min
